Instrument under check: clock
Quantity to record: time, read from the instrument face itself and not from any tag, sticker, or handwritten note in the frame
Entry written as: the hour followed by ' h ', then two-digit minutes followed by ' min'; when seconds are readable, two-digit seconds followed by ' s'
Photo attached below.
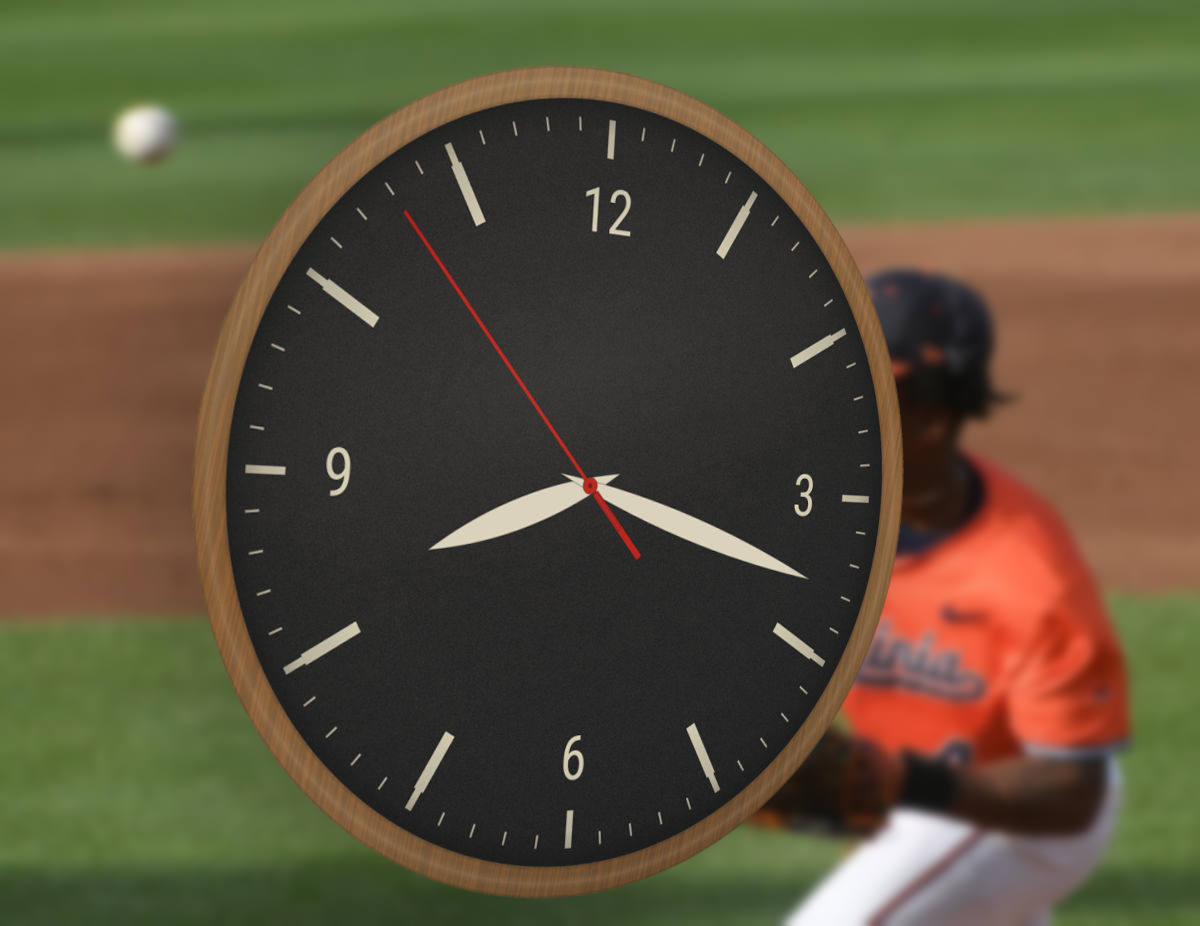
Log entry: 8 h 17 min 53 s
